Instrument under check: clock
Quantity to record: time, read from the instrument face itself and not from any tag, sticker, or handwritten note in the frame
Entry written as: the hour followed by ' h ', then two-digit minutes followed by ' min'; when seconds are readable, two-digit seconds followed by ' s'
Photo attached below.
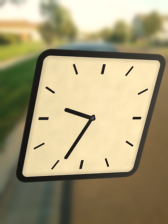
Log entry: 9 h 34 min
